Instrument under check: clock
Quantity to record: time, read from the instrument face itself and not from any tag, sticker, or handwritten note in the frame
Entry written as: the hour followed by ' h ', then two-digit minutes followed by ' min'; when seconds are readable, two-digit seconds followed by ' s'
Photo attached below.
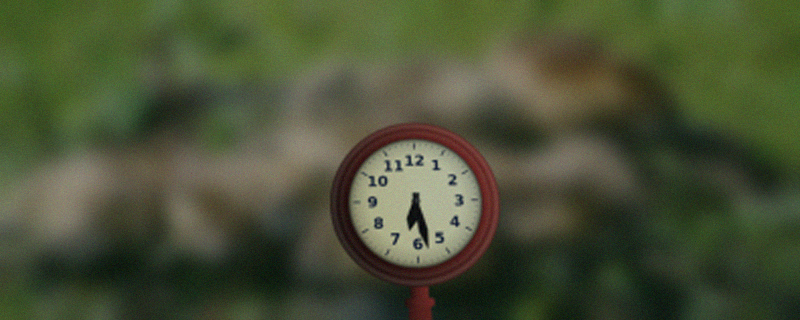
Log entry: 6 h 28 min
